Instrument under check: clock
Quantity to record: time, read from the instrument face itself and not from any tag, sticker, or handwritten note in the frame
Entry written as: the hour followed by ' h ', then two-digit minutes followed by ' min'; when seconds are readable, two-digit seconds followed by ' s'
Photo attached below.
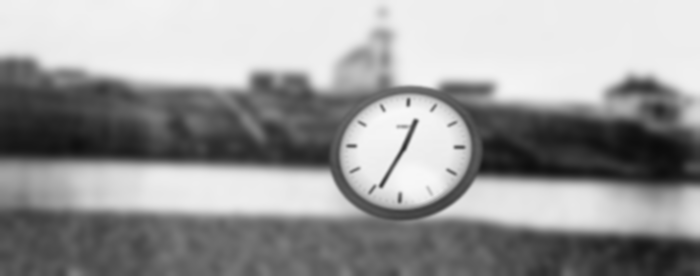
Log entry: 12 h 34 min
